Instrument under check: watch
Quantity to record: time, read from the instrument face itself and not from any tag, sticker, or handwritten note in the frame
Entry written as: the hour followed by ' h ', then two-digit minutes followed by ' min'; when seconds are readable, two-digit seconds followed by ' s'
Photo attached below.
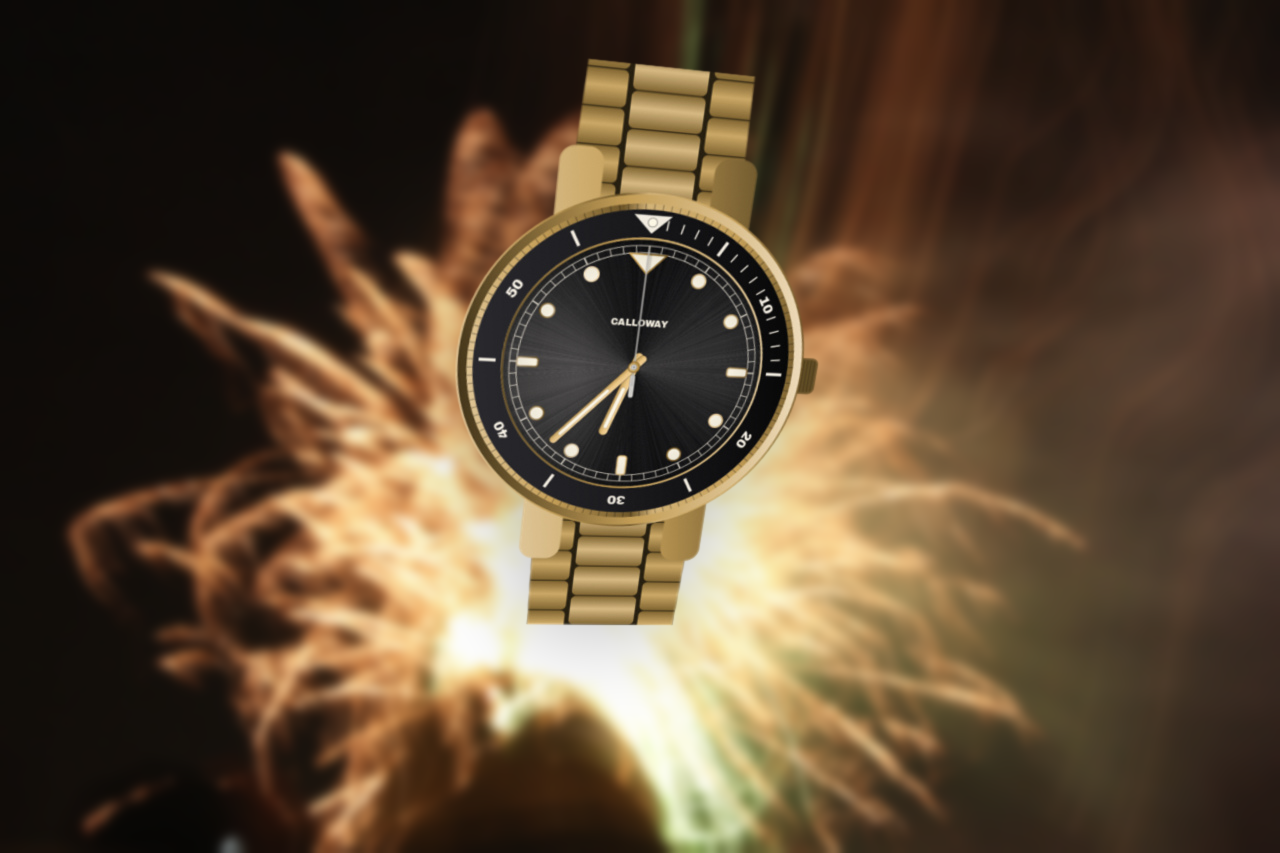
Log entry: 6 h 37 min 00 s
